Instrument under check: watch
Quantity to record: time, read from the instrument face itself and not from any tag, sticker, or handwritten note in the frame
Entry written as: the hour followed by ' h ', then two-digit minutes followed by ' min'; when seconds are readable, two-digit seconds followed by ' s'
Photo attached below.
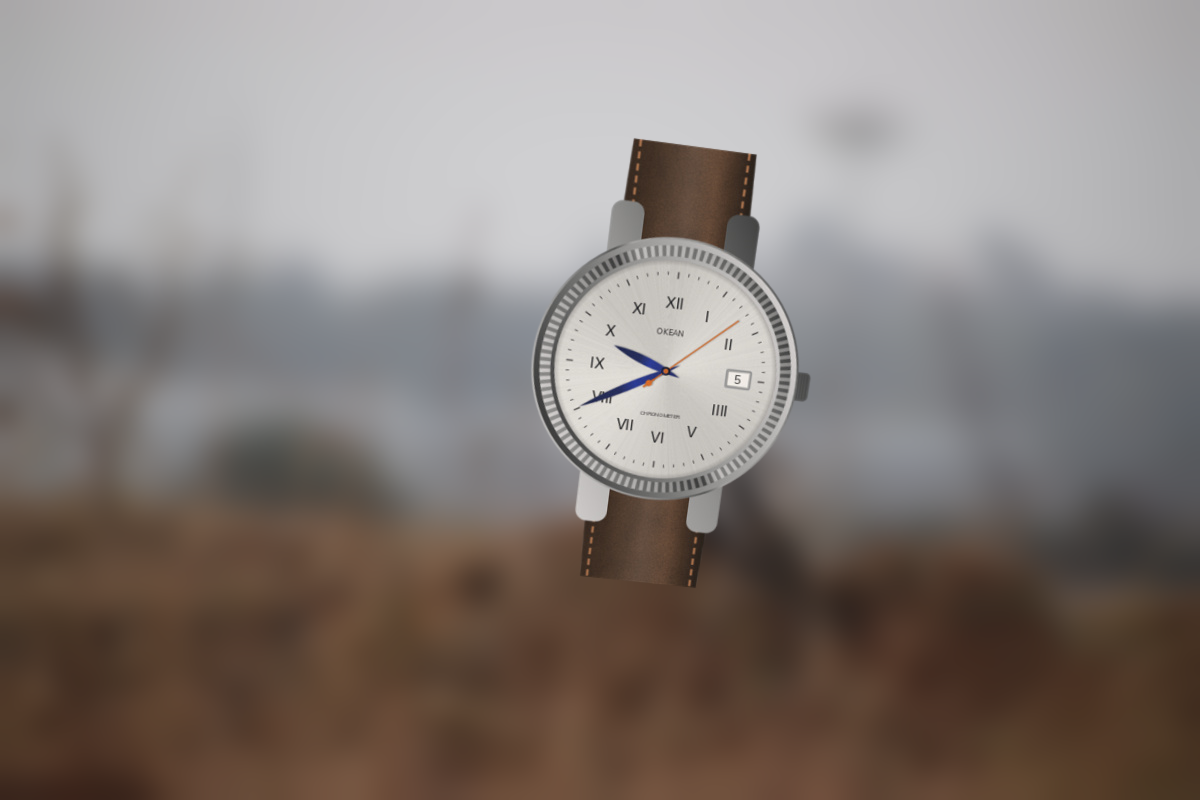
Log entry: 9 h 40 min 08 s
